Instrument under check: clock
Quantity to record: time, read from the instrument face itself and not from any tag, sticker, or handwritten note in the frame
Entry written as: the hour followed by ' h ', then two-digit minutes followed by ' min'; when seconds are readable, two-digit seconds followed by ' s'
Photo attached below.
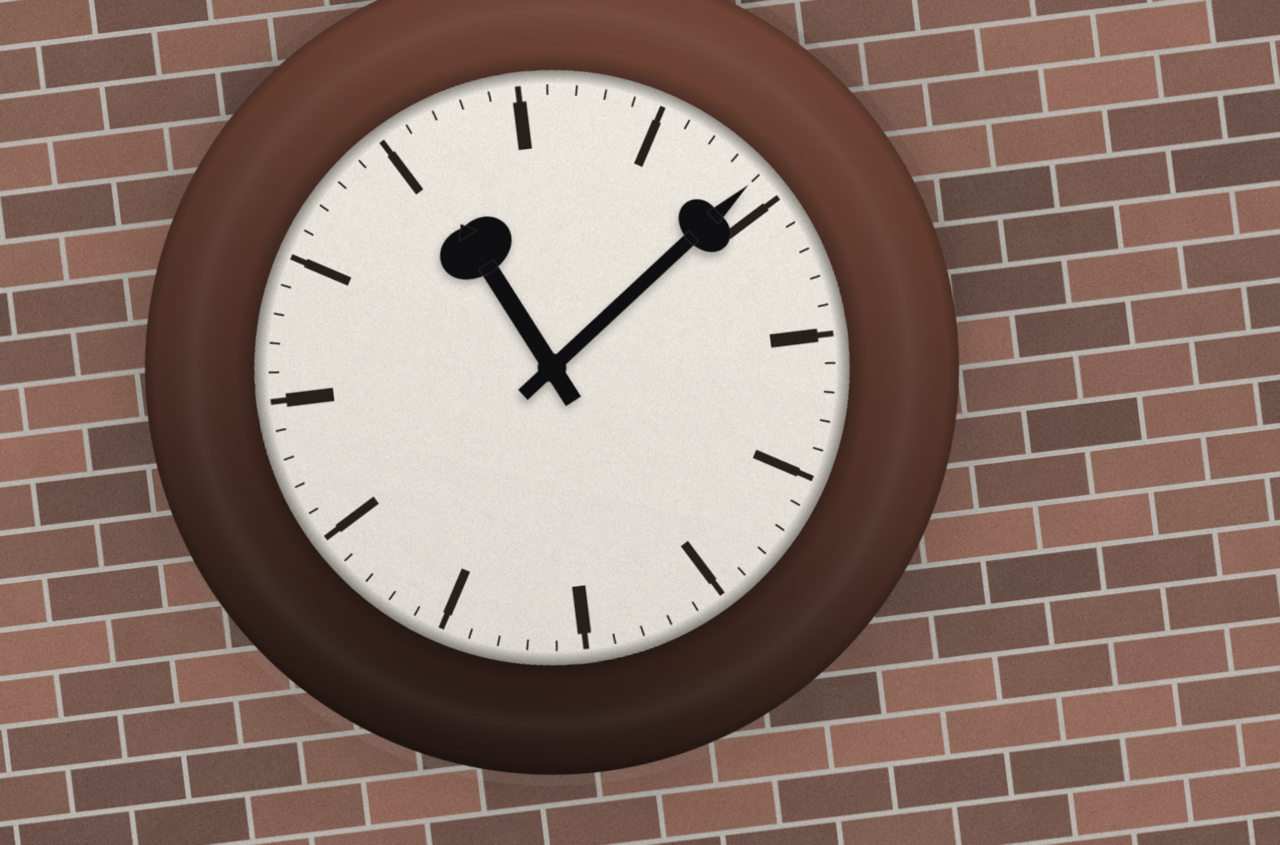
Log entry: 11 h 09 min
